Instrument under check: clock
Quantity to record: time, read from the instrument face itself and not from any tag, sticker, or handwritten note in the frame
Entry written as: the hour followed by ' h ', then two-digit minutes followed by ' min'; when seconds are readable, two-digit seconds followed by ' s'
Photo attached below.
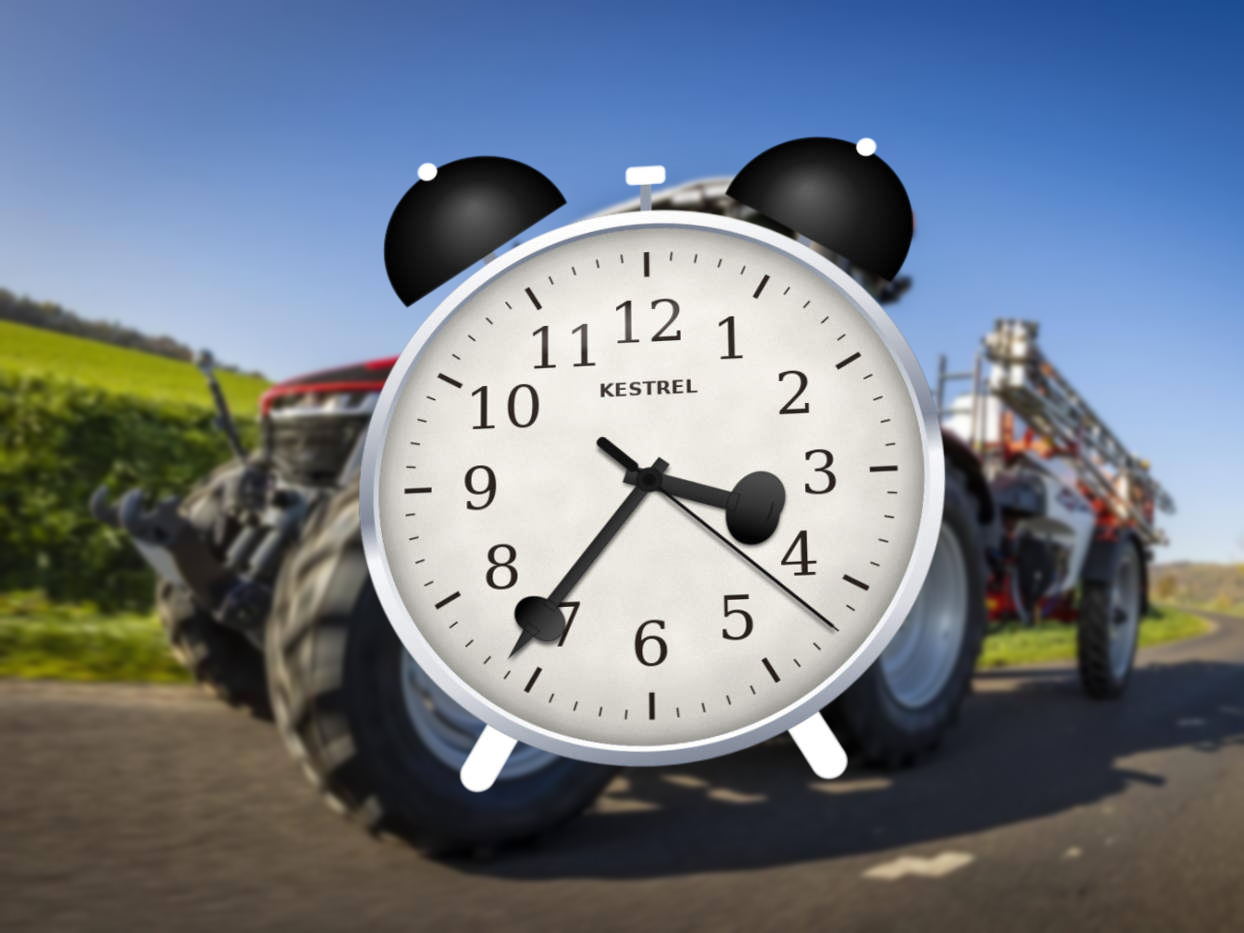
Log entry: 3 h 36 min 22 s
